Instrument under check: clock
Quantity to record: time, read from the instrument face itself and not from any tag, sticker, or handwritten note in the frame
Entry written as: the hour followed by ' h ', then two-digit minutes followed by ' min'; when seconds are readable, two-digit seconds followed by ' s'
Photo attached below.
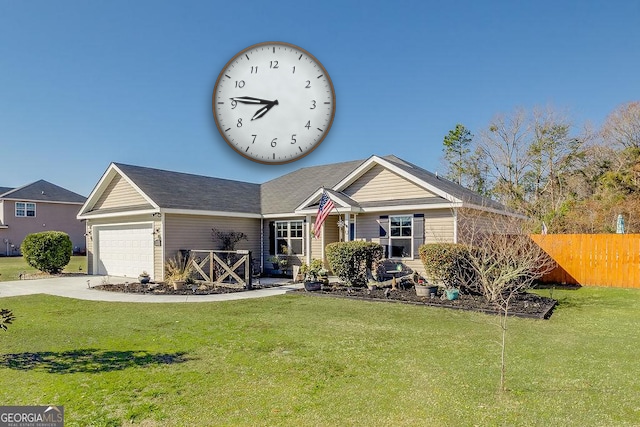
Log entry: 7 h 46 min
